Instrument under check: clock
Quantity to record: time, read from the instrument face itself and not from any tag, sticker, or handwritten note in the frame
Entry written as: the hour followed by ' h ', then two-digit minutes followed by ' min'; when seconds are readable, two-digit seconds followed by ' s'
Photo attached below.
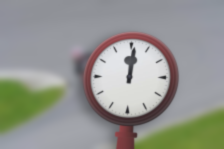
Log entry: 12 h 01 min
